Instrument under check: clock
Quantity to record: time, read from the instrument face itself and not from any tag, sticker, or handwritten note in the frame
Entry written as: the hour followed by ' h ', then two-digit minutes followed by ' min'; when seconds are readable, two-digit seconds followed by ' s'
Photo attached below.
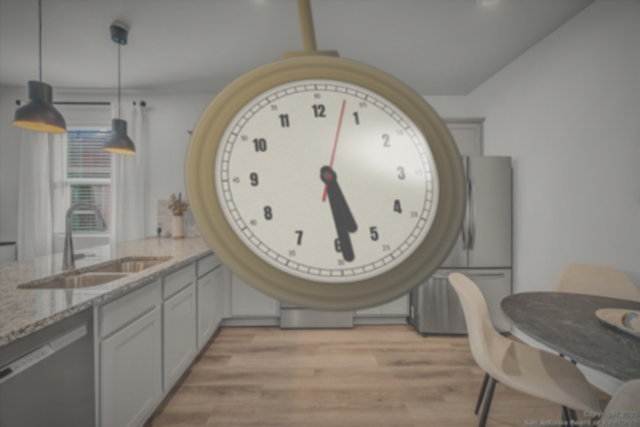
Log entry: 5 h 29 min 03 s
